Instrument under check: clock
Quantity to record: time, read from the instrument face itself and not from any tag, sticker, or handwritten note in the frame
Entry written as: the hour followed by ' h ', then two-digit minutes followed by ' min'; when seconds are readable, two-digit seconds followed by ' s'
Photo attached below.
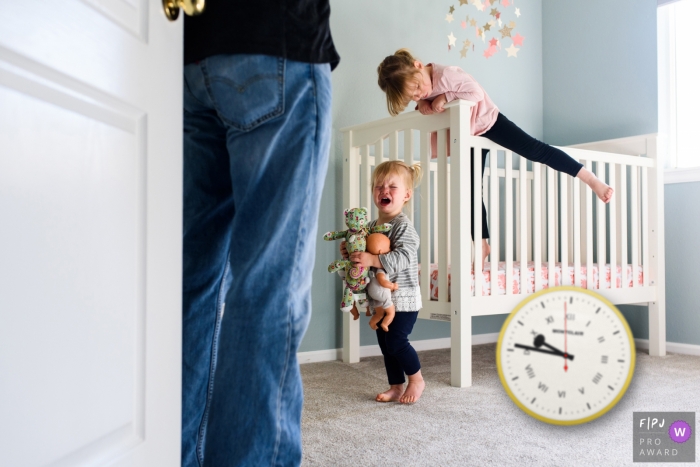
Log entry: 9 h 45 min 59 s
